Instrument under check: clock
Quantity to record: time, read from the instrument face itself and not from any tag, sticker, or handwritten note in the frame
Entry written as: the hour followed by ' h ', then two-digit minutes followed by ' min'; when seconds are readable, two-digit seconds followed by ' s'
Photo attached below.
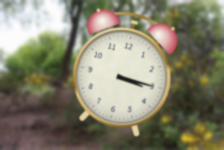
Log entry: 3 h 15 min
